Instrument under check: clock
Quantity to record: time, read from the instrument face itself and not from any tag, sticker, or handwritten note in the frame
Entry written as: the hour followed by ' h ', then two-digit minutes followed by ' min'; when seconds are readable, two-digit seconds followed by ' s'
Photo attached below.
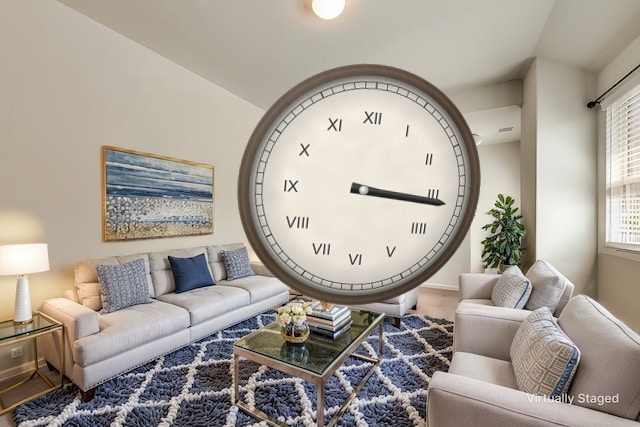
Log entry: 3 h 16 min
